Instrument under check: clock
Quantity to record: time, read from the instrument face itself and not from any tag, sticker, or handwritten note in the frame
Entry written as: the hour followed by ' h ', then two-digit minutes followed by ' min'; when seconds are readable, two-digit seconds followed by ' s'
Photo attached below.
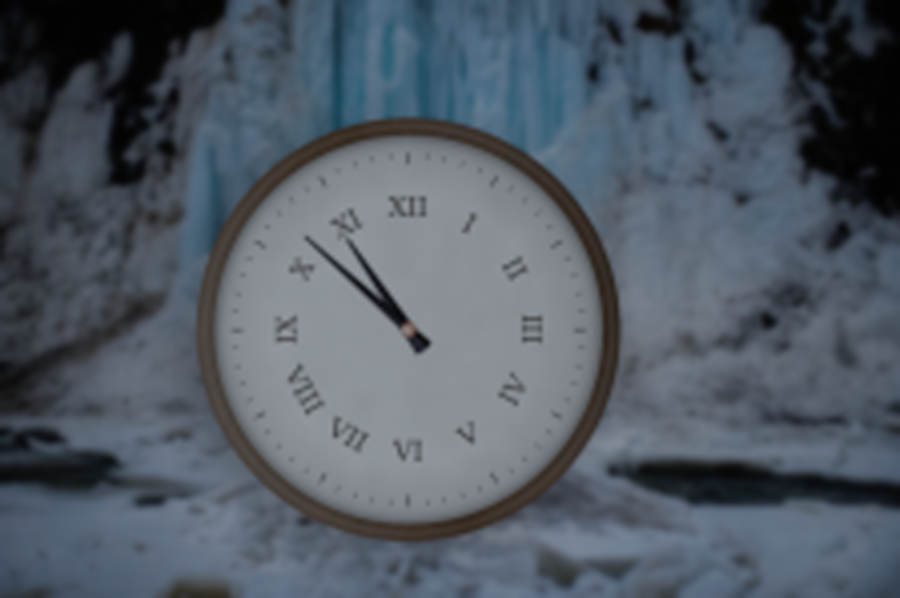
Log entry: 10 h 52 min
